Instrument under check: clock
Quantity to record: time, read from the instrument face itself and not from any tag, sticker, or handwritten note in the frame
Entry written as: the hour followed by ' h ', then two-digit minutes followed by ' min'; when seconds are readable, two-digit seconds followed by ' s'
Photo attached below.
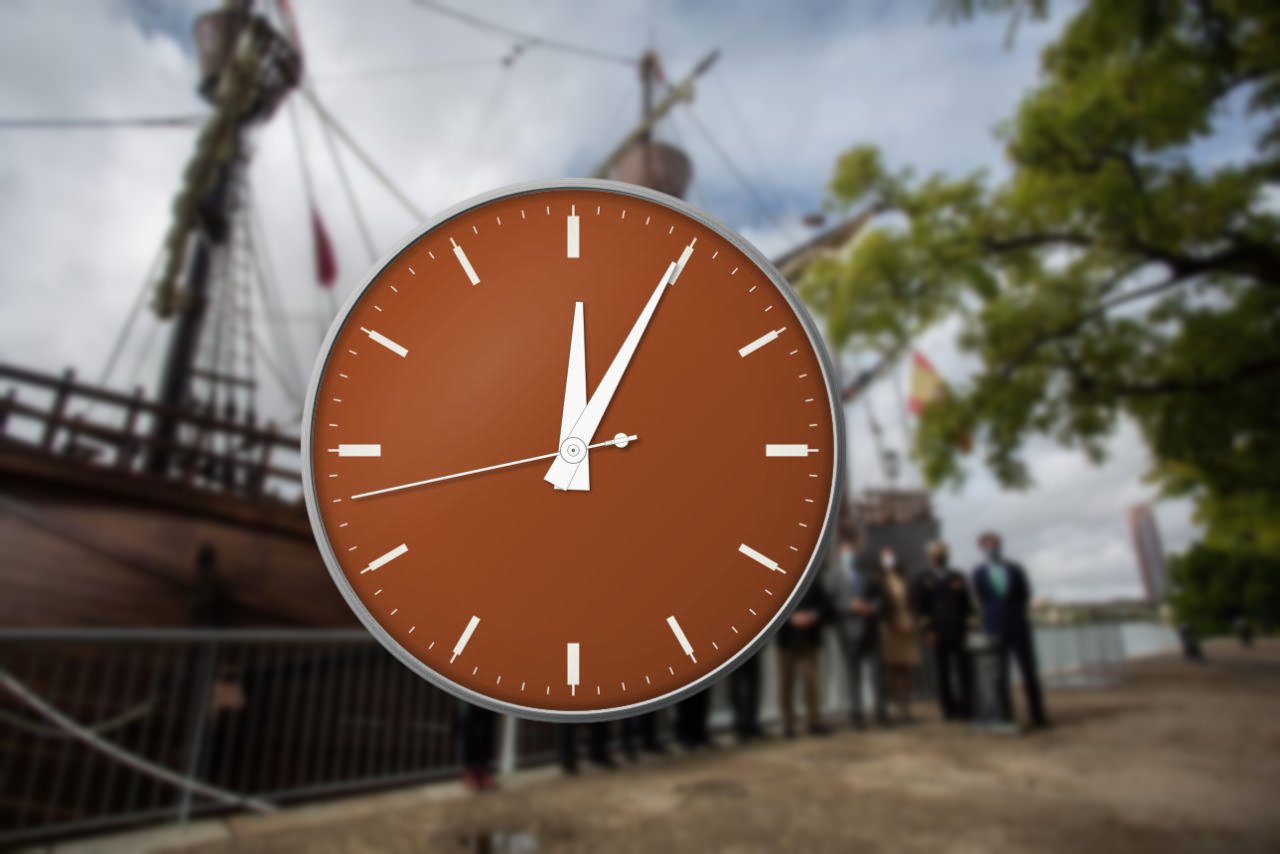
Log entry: 12 h 04 min 43 s
